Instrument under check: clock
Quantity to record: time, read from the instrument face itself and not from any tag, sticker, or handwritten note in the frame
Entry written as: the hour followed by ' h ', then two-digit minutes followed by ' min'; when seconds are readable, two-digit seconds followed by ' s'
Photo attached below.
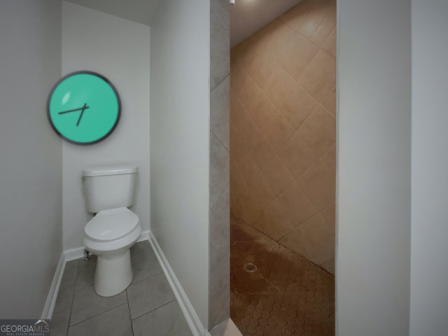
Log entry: 6 h 43 min
